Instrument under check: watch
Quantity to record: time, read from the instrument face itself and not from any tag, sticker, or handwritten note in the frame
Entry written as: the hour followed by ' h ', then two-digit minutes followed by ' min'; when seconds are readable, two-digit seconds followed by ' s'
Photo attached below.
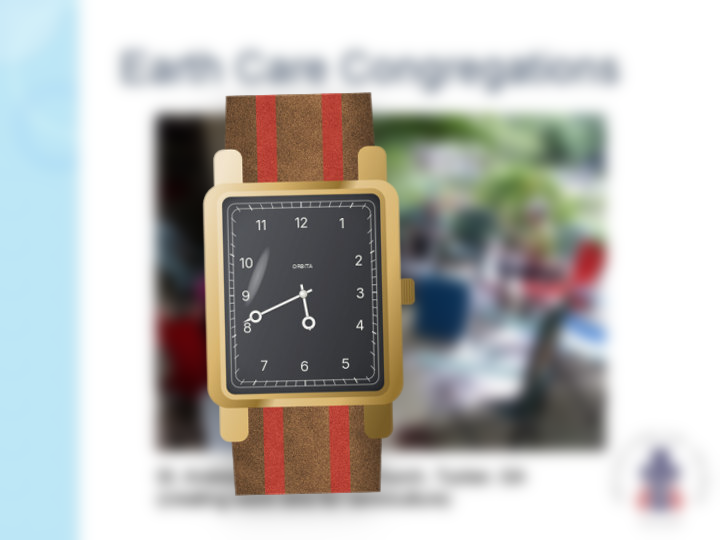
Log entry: 5 h 41 min
